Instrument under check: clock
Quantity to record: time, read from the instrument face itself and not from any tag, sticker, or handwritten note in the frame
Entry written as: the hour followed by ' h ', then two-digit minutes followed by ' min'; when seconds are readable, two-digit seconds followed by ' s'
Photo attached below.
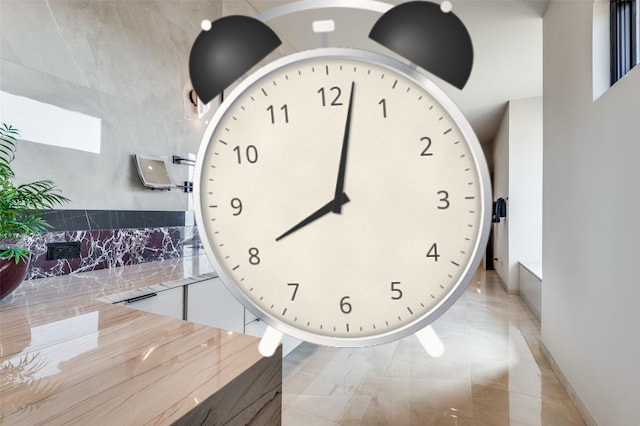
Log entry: 8 h 02 min
